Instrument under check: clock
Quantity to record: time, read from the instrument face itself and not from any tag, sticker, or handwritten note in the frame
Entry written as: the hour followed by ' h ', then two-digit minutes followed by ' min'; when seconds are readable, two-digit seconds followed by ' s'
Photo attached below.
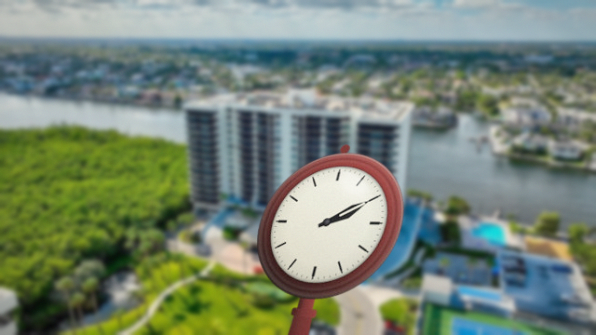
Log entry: 2 h 10 min
